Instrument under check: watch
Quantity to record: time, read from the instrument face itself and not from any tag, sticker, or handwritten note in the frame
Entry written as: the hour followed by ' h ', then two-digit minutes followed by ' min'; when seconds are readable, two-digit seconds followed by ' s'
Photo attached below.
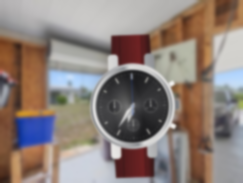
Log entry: 6 h 36 min
